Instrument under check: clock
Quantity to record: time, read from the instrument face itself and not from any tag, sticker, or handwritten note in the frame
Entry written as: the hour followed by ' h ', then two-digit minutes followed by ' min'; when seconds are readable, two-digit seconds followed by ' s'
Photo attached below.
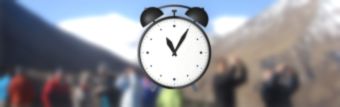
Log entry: 11 h 05 min
